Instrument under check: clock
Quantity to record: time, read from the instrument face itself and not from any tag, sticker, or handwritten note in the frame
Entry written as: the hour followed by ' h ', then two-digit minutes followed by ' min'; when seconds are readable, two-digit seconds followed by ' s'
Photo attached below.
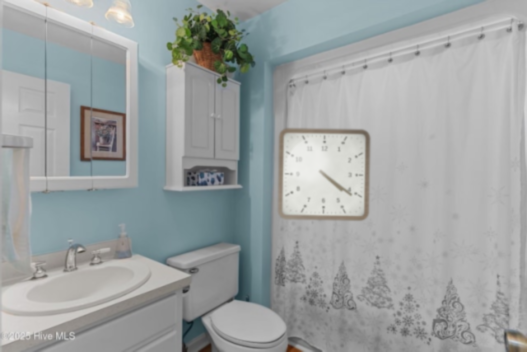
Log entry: 4 h 21 min
